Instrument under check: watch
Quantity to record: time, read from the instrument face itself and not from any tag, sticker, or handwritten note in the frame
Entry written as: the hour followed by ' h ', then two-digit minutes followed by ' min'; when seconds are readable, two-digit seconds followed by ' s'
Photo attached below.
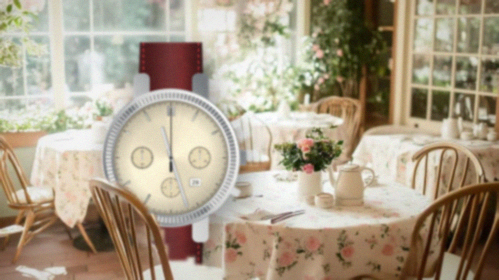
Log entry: 11 h 27 min
